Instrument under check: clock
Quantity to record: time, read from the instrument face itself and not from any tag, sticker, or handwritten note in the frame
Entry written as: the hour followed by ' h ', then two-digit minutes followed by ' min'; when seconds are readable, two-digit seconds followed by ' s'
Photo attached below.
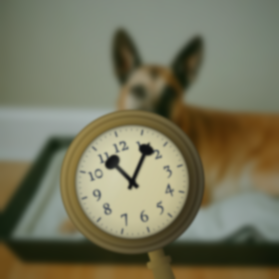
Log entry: 11 h 07 min
